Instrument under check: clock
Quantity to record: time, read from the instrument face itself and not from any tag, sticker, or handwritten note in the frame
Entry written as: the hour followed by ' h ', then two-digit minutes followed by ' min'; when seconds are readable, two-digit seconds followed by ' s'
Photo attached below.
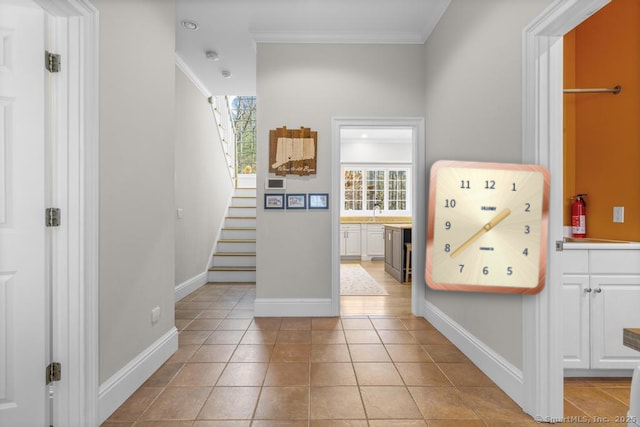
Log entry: 1 h 38 min
